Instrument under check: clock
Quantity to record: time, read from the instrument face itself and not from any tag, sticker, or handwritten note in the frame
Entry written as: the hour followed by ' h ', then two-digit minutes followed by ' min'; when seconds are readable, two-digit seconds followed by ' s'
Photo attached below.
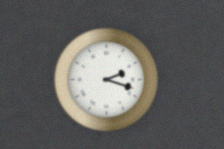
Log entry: 2 h 18 min
